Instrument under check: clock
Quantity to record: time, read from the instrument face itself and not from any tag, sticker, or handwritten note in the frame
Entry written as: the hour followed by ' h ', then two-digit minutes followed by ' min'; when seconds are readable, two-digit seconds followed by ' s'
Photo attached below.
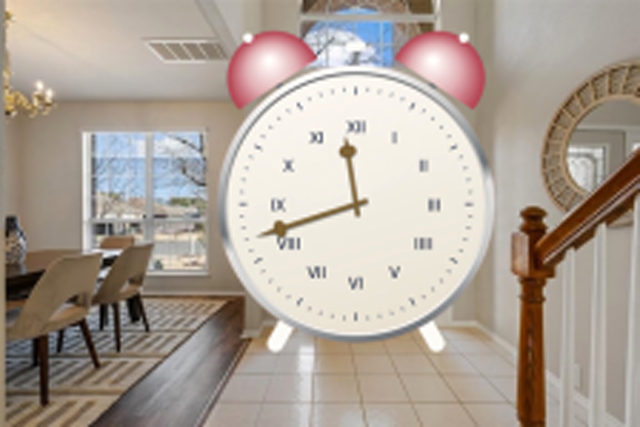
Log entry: 11 h 42 min
